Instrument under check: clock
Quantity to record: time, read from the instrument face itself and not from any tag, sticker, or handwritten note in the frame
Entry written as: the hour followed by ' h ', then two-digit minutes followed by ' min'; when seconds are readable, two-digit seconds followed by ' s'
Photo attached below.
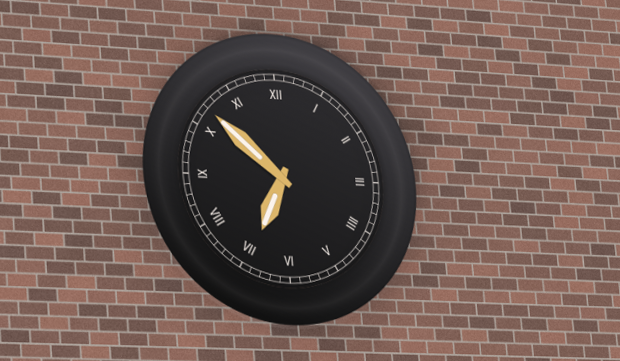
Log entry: 6 h 52 min
